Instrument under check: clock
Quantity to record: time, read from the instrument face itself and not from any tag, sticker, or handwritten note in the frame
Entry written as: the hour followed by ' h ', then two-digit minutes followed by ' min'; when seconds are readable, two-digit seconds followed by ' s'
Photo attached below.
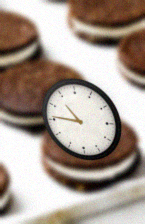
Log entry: 10 h 46 min
